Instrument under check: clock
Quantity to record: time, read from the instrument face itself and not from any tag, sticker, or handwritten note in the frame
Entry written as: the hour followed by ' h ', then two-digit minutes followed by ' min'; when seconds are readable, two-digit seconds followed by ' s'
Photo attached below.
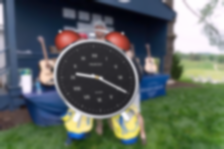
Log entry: 9 h 20 min
